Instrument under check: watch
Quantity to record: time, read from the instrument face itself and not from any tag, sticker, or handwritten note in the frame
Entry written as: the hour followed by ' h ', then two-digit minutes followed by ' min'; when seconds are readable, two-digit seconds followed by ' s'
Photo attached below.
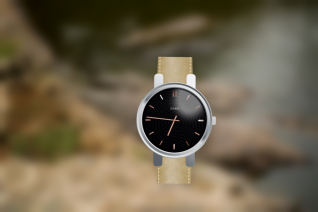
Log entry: 6 h 46 min
